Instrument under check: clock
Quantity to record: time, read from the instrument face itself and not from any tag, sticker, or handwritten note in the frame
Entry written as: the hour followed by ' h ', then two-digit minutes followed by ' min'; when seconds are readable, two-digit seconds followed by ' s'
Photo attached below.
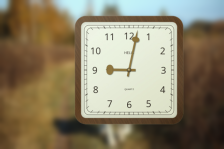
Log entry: 9 h 02 min
